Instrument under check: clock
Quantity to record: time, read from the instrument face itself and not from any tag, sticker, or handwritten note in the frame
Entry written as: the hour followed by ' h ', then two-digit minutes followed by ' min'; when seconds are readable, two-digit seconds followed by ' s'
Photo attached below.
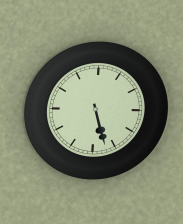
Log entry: 5 h 27 min
